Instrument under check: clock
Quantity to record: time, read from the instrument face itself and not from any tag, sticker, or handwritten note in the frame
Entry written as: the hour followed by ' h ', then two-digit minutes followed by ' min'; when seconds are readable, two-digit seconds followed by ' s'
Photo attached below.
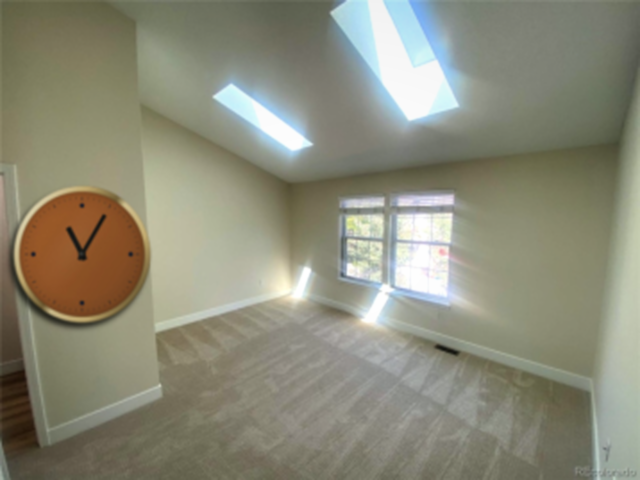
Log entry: 11 h 05 min
